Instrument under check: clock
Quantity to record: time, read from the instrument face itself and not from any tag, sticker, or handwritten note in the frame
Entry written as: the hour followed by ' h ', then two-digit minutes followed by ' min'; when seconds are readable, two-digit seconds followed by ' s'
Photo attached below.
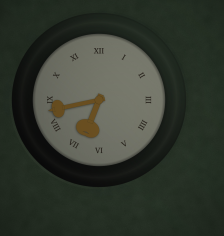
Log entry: 6 h 43 min
